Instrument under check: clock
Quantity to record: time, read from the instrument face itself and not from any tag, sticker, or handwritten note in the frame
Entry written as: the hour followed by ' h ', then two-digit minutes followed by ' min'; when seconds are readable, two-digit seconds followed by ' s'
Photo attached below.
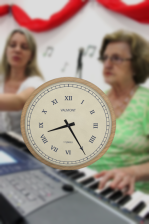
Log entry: 8 h 25 min
